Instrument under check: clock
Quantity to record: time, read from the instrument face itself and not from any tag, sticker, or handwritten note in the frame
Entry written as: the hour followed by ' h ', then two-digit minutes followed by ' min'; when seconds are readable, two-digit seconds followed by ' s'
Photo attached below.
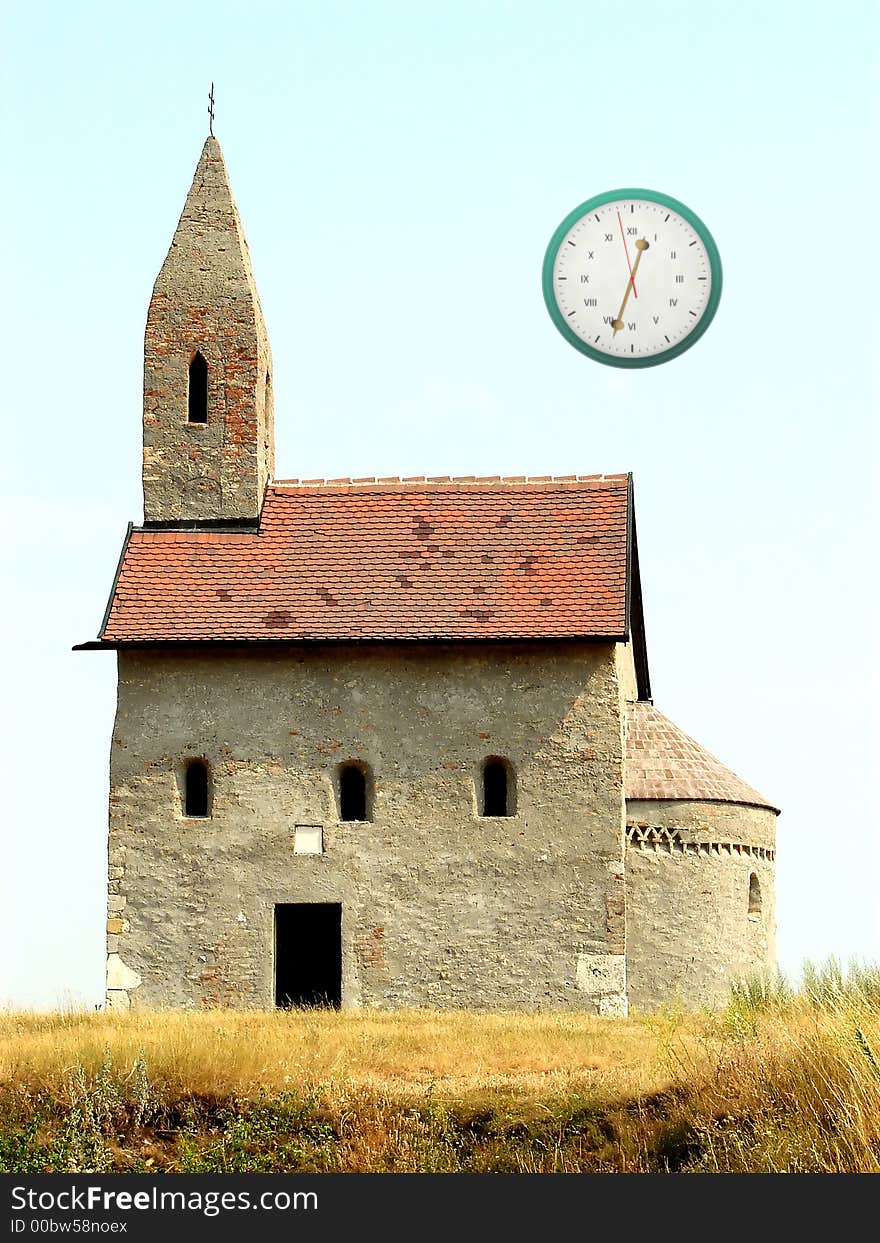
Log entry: 12 h 32 min 58 s
